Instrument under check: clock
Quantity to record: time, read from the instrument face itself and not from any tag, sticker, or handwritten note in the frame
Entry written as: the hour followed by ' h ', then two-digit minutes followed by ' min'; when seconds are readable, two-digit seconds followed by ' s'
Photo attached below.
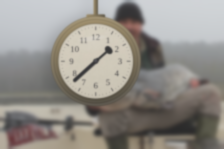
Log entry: 1 h 38 min
